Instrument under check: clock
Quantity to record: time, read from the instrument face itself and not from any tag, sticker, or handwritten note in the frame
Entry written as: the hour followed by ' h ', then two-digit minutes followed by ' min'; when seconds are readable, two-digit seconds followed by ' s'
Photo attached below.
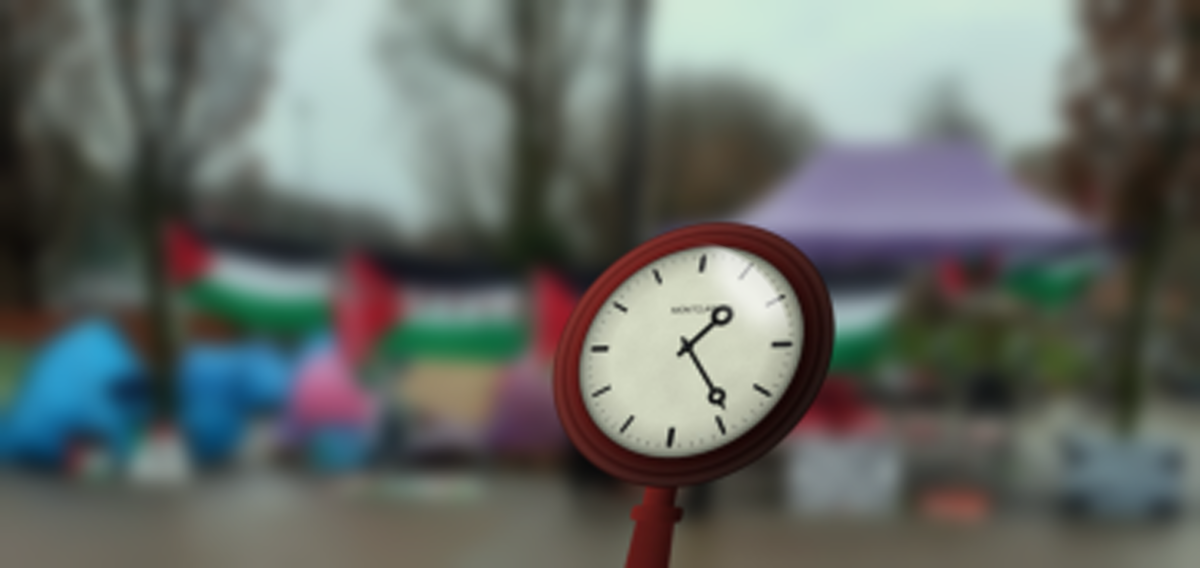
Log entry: 1 h 24 min
